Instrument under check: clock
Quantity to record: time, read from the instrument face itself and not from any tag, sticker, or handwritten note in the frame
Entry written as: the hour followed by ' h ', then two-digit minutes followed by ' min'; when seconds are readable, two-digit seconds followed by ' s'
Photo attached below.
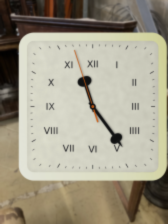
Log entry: 11 h 23 min 57 s
